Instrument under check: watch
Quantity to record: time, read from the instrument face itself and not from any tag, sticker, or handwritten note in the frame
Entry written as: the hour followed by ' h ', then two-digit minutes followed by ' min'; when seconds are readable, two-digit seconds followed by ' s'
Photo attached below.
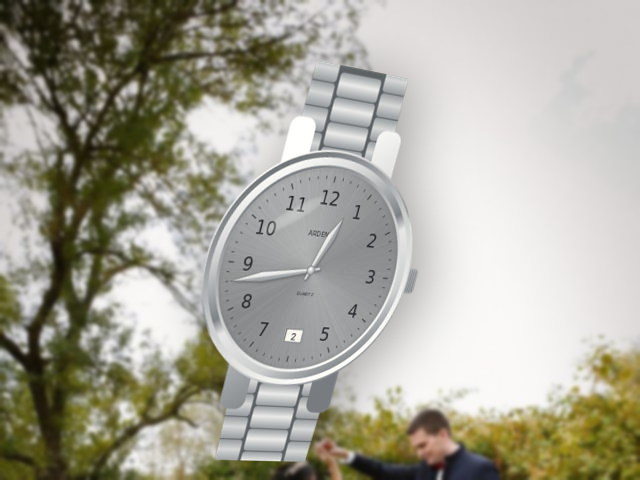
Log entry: 12 h 43 min
